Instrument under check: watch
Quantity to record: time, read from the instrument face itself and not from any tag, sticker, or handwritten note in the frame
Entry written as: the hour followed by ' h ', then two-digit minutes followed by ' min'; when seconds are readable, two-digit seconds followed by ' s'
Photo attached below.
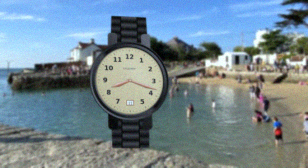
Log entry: 8 h 18 min
